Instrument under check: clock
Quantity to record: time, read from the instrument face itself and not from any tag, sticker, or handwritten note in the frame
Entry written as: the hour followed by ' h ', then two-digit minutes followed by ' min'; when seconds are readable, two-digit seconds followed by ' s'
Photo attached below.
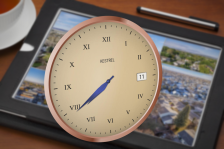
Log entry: 7 h 39 min
